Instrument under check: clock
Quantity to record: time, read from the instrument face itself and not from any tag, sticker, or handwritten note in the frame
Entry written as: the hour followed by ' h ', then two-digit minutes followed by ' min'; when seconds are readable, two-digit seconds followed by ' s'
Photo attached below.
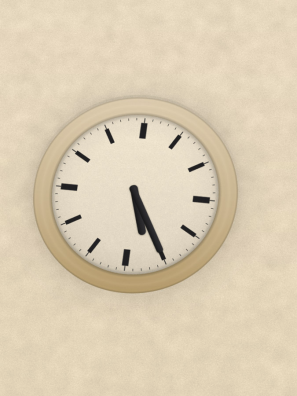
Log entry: 5 h 25 min
